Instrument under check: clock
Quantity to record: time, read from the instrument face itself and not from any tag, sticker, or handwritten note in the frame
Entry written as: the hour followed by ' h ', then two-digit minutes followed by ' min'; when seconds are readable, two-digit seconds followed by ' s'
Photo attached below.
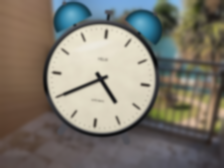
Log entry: 4 h 40 min
